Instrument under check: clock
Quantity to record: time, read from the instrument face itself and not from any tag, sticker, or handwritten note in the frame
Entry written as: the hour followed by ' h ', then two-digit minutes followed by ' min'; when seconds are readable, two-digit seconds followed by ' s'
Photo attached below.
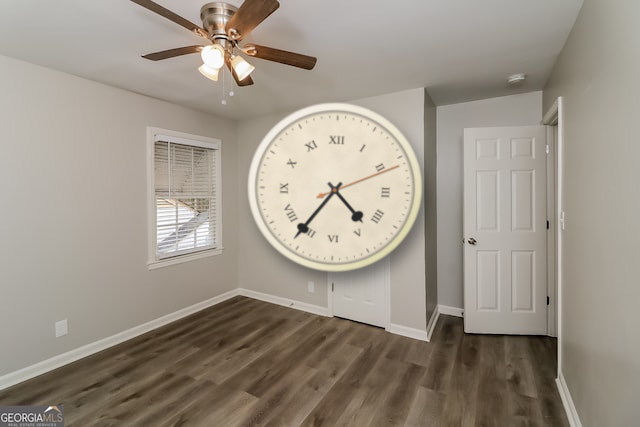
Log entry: 4 h 36 min 11 s
